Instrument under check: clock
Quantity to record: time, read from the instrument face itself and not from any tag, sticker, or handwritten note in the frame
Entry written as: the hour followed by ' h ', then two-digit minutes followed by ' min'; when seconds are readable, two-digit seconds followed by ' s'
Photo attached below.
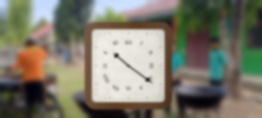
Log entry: 10 h 21 min
